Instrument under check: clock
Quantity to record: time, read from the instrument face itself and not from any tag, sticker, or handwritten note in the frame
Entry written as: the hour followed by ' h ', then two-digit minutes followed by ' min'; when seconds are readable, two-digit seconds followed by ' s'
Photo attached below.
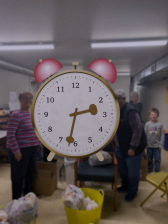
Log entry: 2 h 32 min
